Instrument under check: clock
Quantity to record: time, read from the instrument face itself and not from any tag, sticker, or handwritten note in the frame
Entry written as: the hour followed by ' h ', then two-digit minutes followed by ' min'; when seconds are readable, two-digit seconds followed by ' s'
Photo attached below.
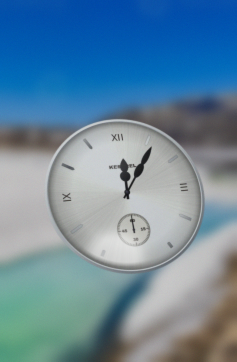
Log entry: 12 h 06 min
